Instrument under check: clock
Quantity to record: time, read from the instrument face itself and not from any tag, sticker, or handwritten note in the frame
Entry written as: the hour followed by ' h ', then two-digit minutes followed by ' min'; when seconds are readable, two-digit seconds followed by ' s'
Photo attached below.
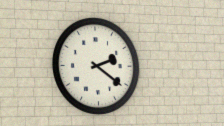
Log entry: 2 h 21 min
